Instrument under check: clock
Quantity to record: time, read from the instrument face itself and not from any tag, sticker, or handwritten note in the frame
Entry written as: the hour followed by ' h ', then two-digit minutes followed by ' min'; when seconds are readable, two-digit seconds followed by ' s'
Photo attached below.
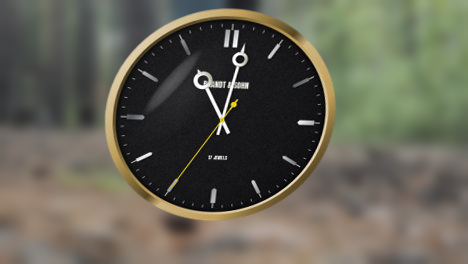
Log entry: 11 h 01 min 35 s
